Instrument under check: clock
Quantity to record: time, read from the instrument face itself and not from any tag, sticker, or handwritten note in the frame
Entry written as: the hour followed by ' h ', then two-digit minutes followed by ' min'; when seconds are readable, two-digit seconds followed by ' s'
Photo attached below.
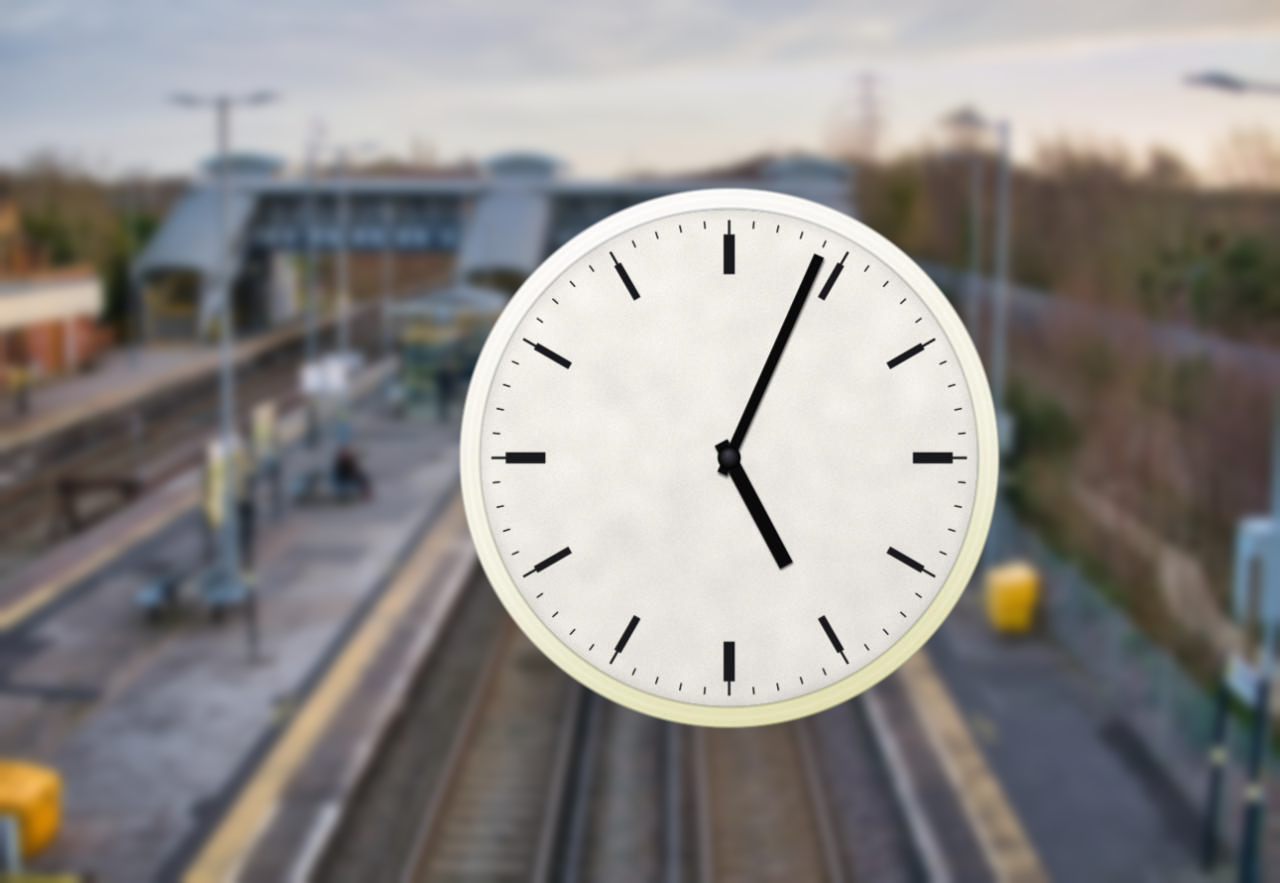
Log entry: 5 h 04 min
